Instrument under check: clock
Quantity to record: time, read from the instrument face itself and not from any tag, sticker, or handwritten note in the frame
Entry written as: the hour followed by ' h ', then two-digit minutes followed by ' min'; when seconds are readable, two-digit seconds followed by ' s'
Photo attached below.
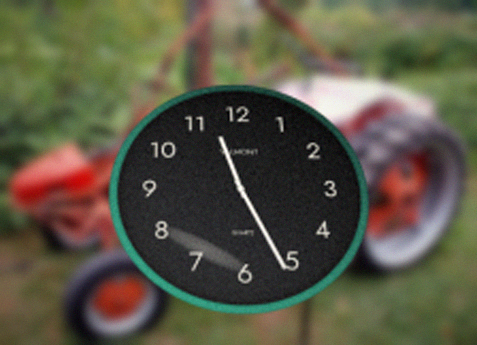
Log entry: 11 h 26 min
